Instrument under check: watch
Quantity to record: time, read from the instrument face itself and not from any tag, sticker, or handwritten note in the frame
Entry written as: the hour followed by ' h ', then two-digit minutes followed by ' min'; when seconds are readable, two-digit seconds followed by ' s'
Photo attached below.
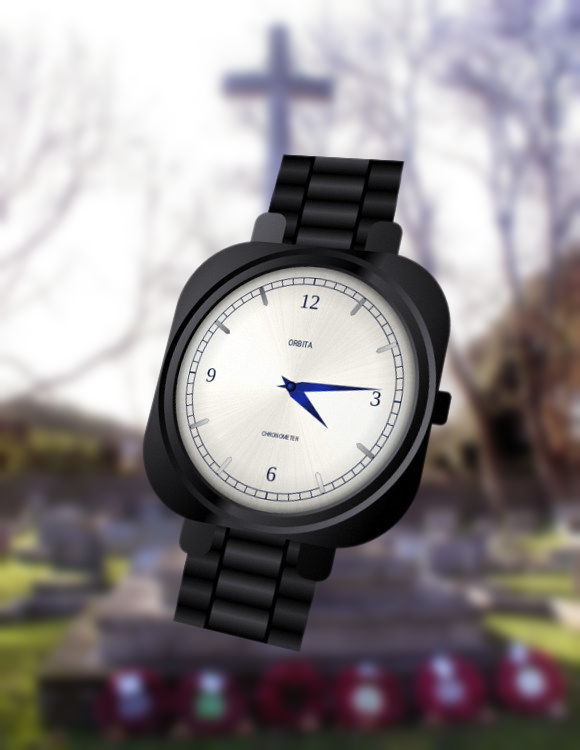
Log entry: 4 h 14 min
